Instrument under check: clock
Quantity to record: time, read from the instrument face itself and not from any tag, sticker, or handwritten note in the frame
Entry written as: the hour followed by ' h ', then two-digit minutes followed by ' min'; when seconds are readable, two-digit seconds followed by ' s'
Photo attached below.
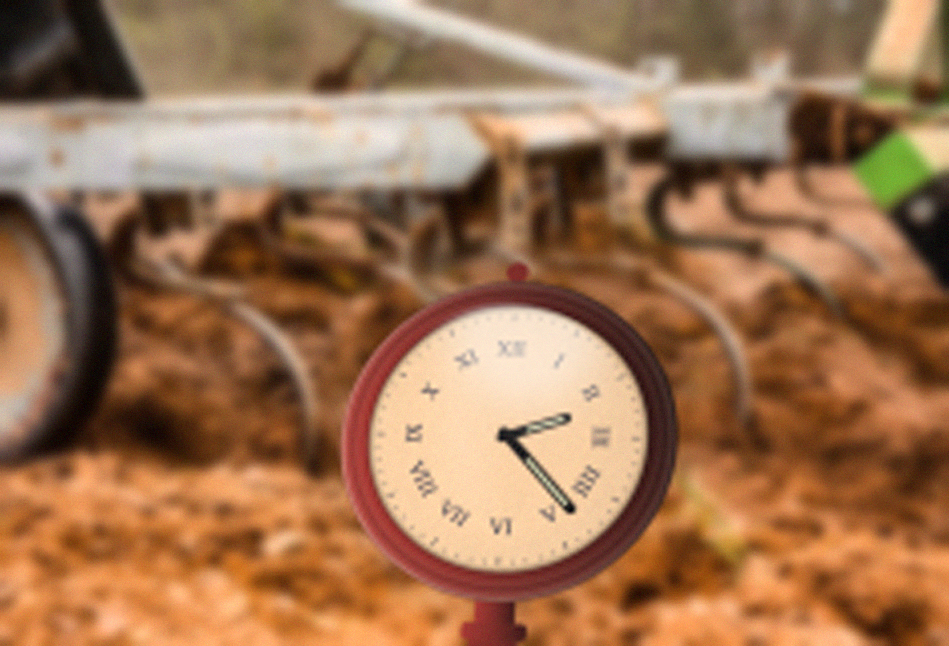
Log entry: 2 h 23 min
